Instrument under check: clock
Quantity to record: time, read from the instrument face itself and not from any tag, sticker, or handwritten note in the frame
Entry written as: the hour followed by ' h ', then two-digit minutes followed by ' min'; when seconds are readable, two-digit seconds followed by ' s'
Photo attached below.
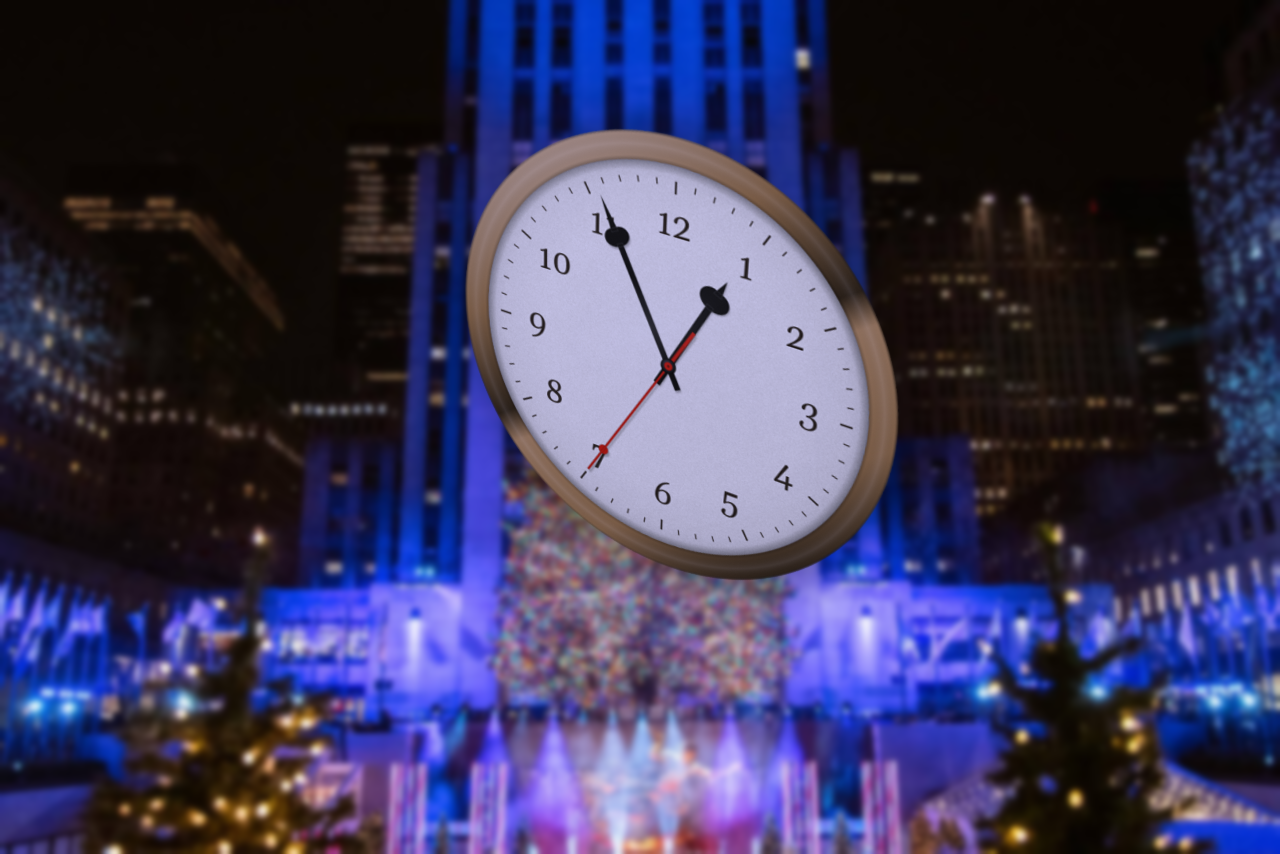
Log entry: 12 h 55 min 35 s
